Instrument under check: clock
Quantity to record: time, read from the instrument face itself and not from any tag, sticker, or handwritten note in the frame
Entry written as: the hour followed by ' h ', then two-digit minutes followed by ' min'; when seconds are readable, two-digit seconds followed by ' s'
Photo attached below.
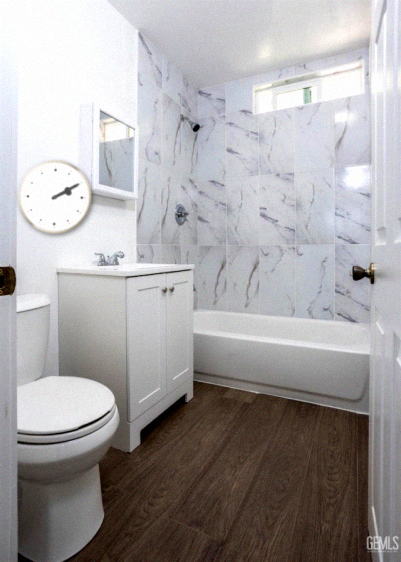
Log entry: 2 h 10 min
